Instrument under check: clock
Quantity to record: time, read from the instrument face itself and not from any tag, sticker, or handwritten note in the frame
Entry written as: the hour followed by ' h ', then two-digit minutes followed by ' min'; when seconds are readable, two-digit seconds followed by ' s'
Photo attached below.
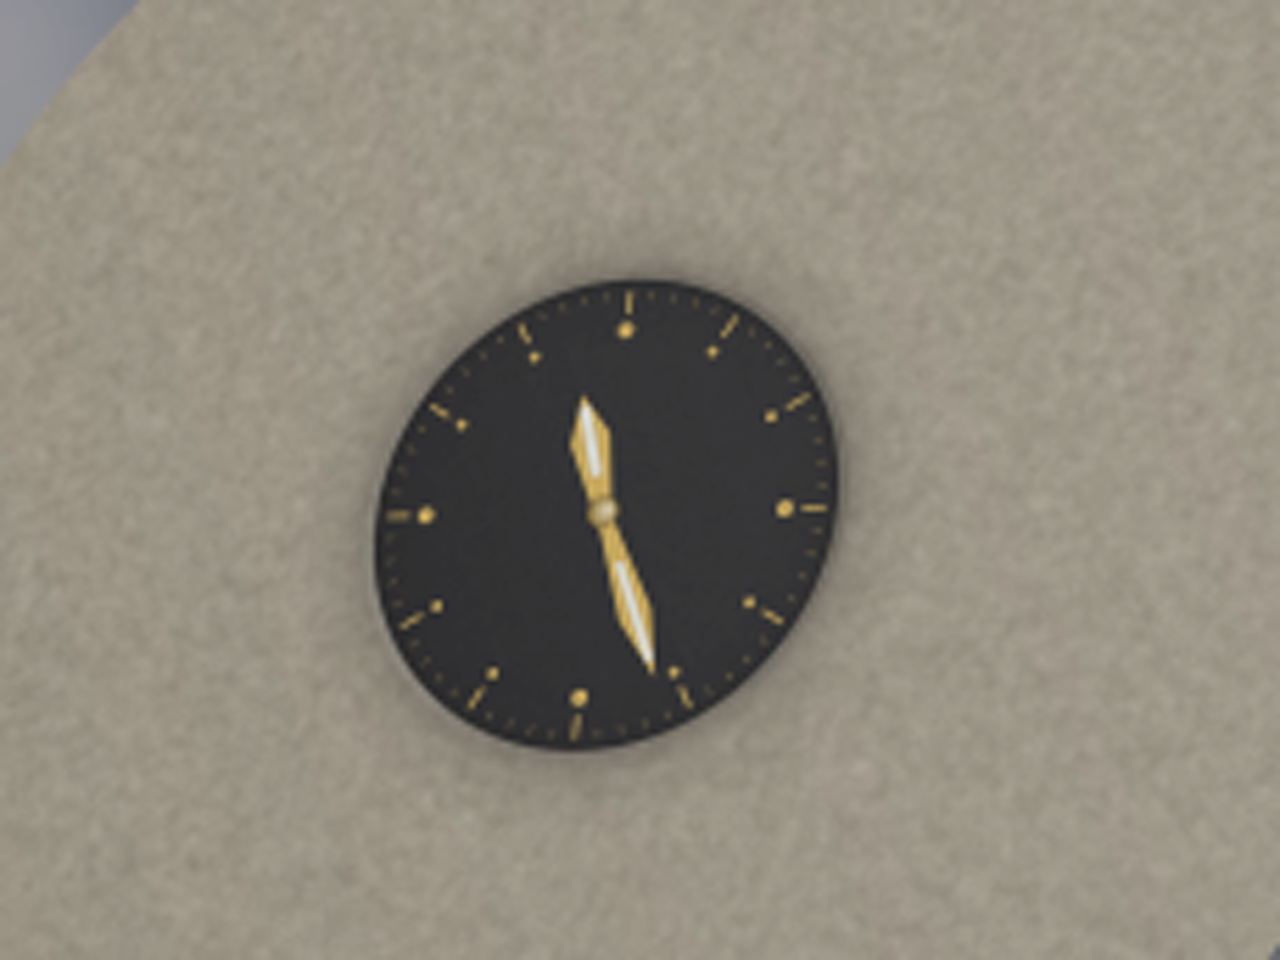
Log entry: 11 h 26 min
